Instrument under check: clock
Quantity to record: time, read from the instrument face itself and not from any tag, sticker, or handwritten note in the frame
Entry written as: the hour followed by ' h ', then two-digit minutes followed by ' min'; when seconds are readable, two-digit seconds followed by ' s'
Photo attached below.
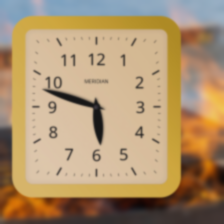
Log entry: 5 h 48 min
